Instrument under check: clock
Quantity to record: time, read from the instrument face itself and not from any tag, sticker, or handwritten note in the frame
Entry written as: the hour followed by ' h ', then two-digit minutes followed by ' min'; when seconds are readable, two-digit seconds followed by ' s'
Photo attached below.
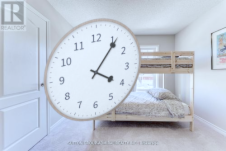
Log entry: 4 h 06 min
